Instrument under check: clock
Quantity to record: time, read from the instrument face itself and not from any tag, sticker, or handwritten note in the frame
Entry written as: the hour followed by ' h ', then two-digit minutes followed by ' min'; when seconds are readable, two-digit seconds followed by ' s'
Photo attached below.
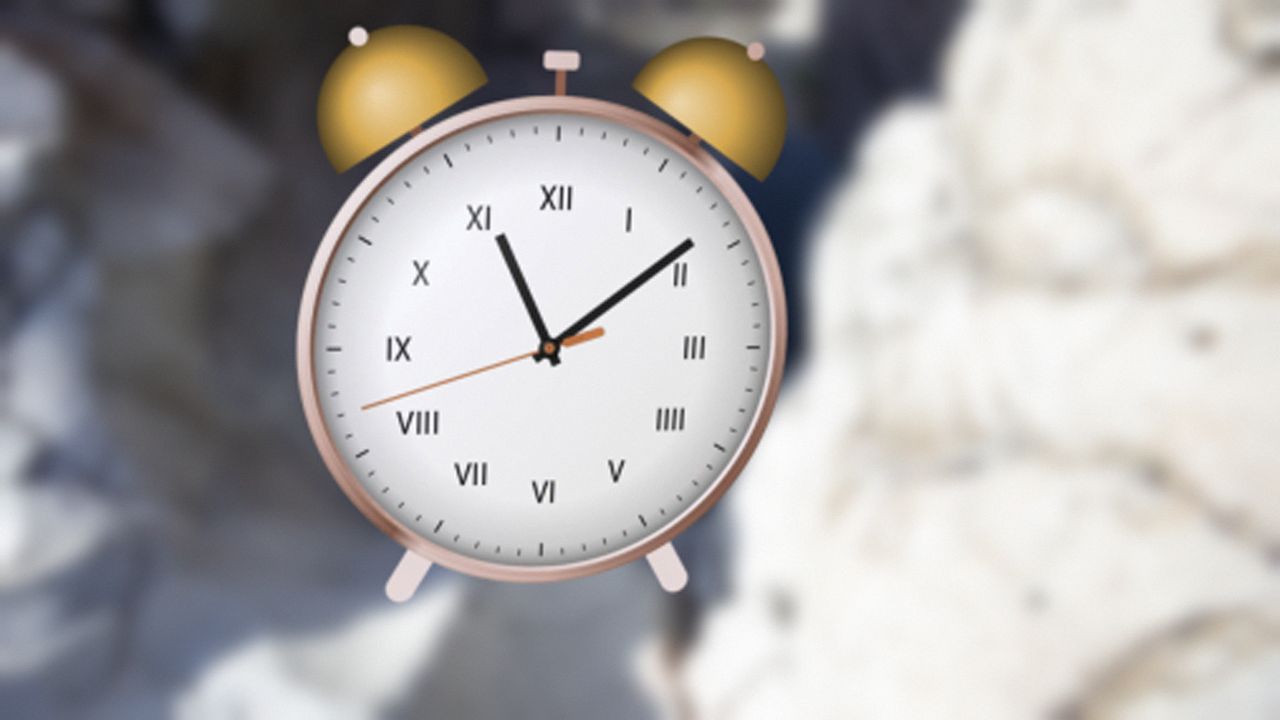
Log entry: 11 h 08 min 42 s
